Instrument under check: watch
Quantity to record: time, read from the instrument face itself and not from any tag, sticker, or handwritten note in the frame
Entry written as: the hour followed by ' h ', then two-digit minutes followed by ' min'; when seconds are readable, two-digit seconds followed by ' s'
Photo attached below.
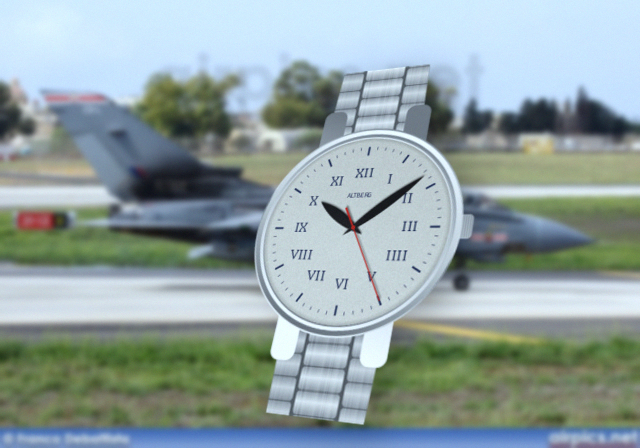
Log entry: 10 h 08 min 25 s
